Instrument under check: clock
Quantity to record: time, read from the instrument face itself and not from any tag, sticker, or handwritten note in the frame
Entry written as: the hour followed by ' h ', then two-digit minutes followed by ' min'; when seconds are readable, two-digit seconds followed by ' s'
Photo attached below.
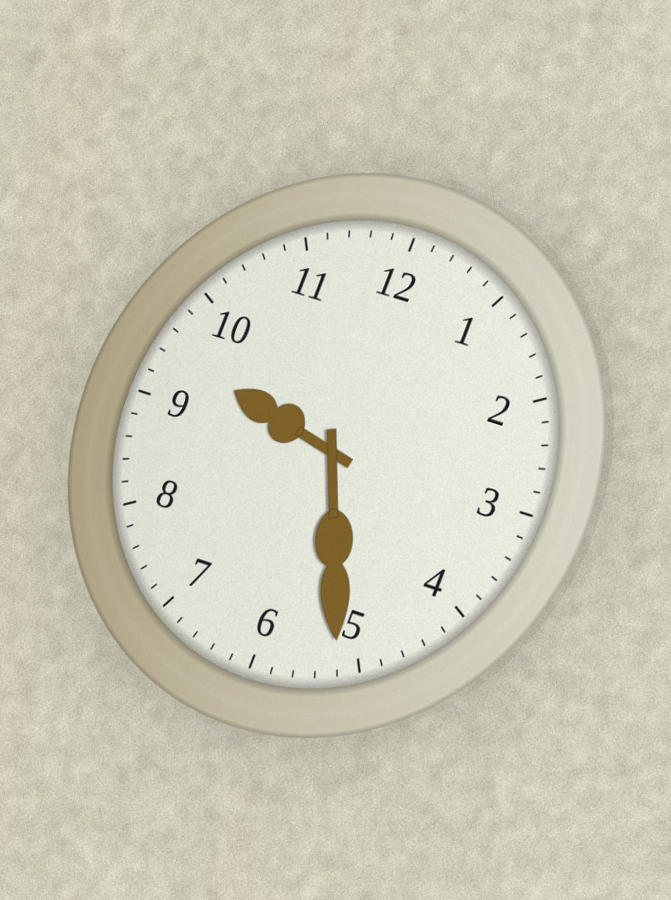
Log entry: 9 h 26 min
